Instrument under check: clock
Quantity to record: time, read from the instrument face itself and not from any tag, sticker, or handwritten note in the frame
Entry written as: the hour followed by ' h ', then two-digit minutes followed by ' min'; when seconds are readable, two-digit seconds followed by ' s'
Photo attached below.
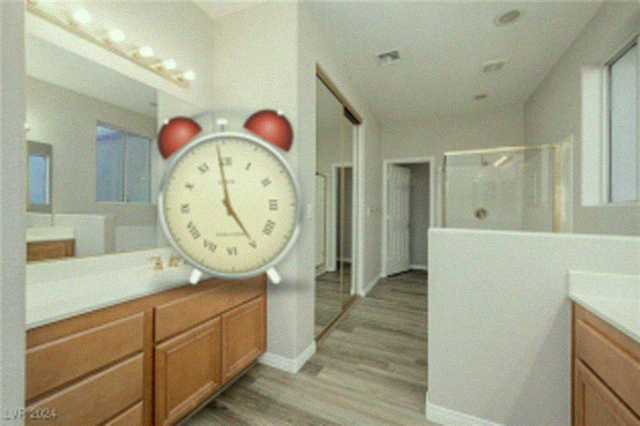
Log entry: 4 h 59 min
